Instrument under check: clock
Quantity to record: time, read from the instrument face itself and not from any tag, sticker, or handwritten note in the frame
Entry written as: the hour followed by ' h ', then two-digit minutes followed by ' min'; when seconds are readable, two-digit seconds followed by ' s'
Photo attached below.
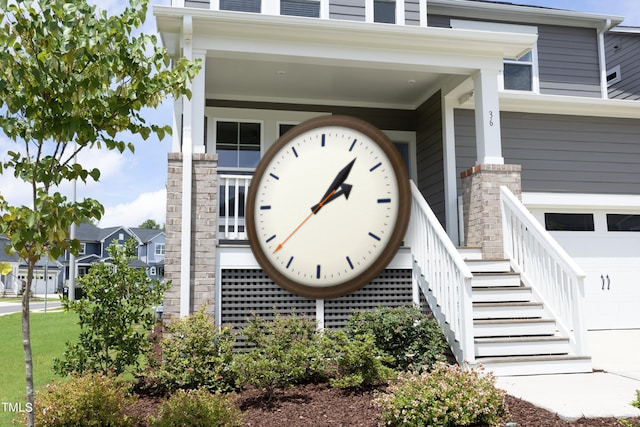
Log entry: 2 h 06 min 38 s
